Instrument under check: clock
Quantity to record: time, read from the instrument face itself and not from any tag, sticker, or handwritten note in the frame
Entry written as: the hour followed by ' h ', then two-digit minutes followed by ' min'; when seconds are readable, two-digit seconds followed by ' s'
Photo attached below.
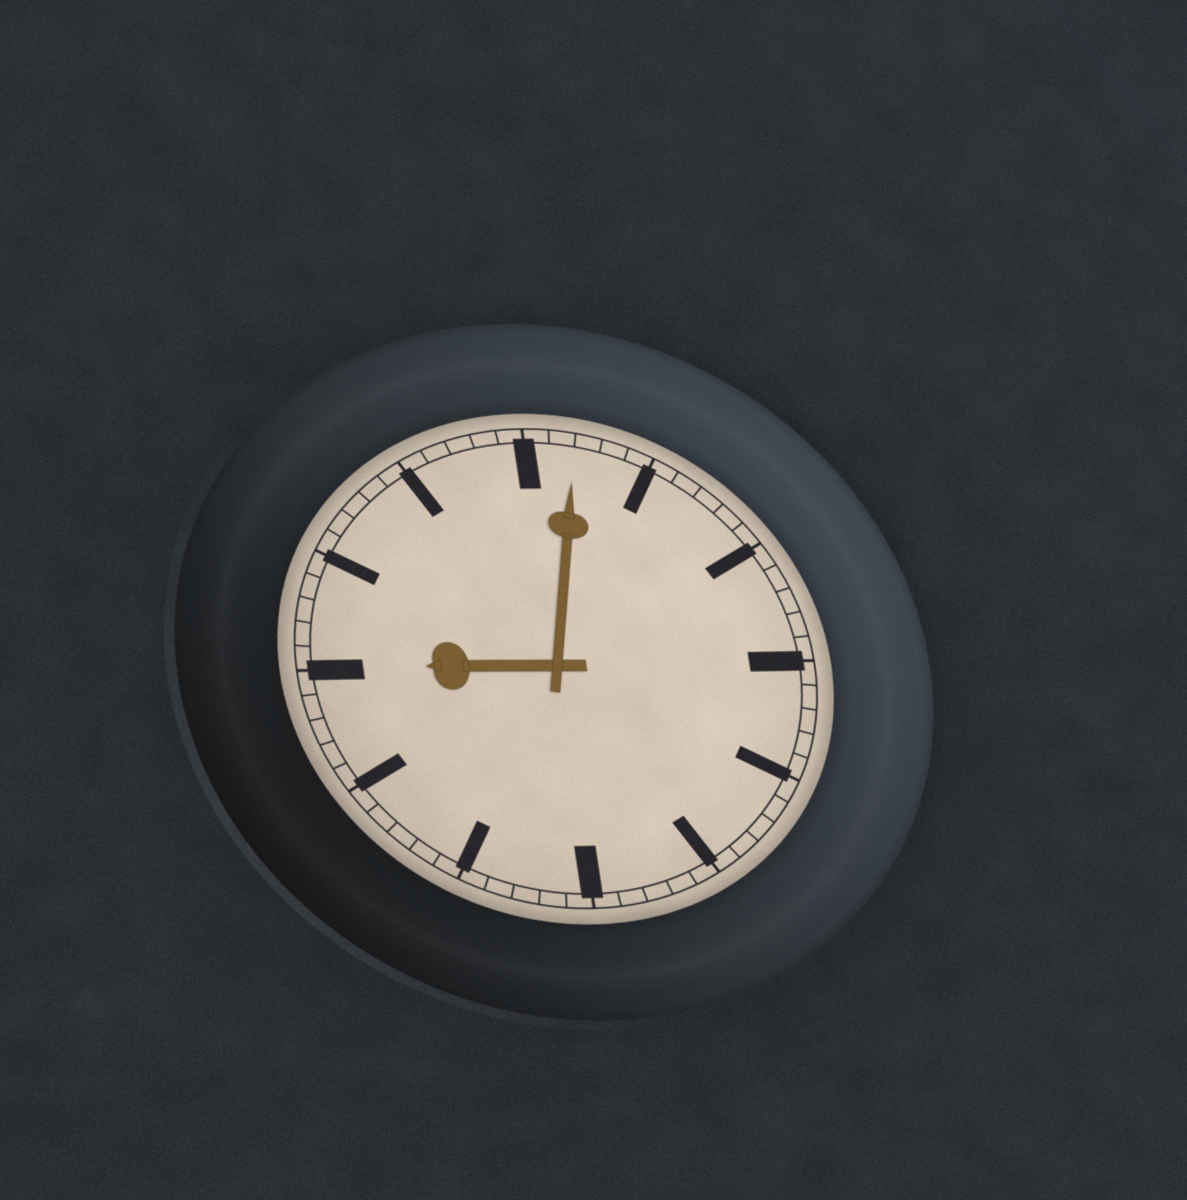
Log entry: 9 h 02 min
